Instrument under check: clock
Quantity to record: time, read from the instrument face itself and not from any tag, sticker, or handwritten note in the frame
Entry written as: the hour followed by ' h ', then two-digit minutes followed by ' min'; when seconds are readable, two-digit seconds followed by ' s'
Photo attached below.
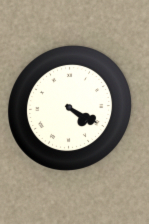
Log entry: 4 h 20 min
